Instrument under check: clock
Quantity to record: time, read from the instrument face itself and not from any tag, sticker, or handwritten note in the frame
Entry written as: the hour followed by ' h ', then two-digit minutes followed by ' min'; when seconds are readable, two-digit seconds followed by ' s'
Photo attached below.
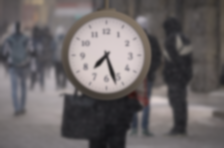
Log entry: 7 h 27 min
